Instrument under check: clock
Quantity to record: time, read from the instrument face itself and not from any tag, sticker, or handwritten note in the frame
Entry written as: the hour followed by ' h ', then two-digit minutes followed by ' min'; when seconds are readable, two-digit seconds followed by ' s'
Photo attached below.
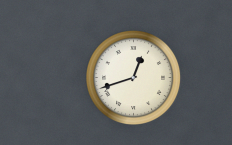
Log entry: 12 h 42 min
